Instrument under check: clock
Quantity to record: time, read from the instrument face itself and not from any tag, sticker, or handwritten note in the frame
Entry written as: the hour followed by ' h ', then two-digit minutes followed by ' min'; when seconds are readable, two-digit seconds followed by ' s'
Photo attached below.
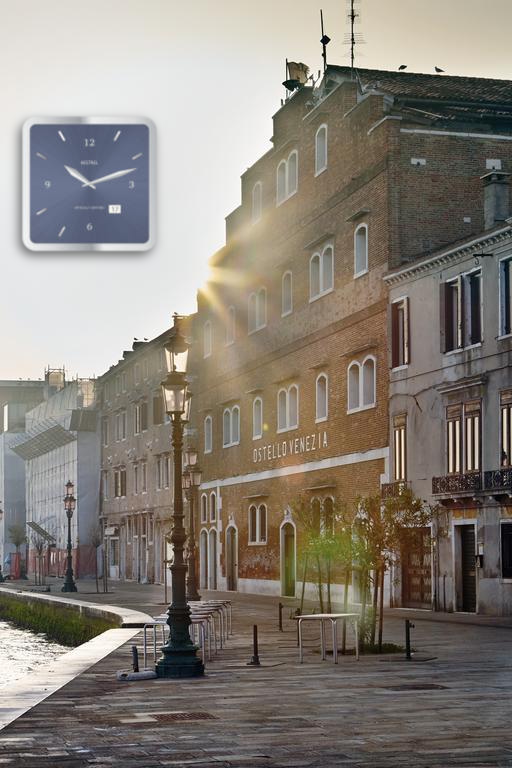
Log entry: 10 h 12 min
